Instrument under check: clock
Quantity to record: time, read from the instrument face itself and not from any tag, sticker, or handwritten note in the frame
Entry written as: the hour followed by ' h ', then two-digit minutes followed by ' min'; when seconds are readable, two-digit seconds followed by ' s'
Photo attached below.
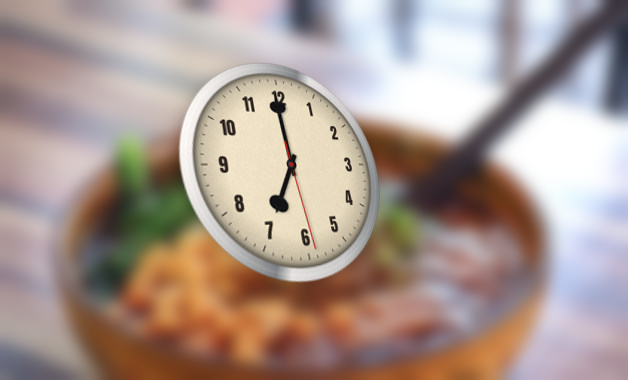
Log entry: 6 h 59 min 29 s
